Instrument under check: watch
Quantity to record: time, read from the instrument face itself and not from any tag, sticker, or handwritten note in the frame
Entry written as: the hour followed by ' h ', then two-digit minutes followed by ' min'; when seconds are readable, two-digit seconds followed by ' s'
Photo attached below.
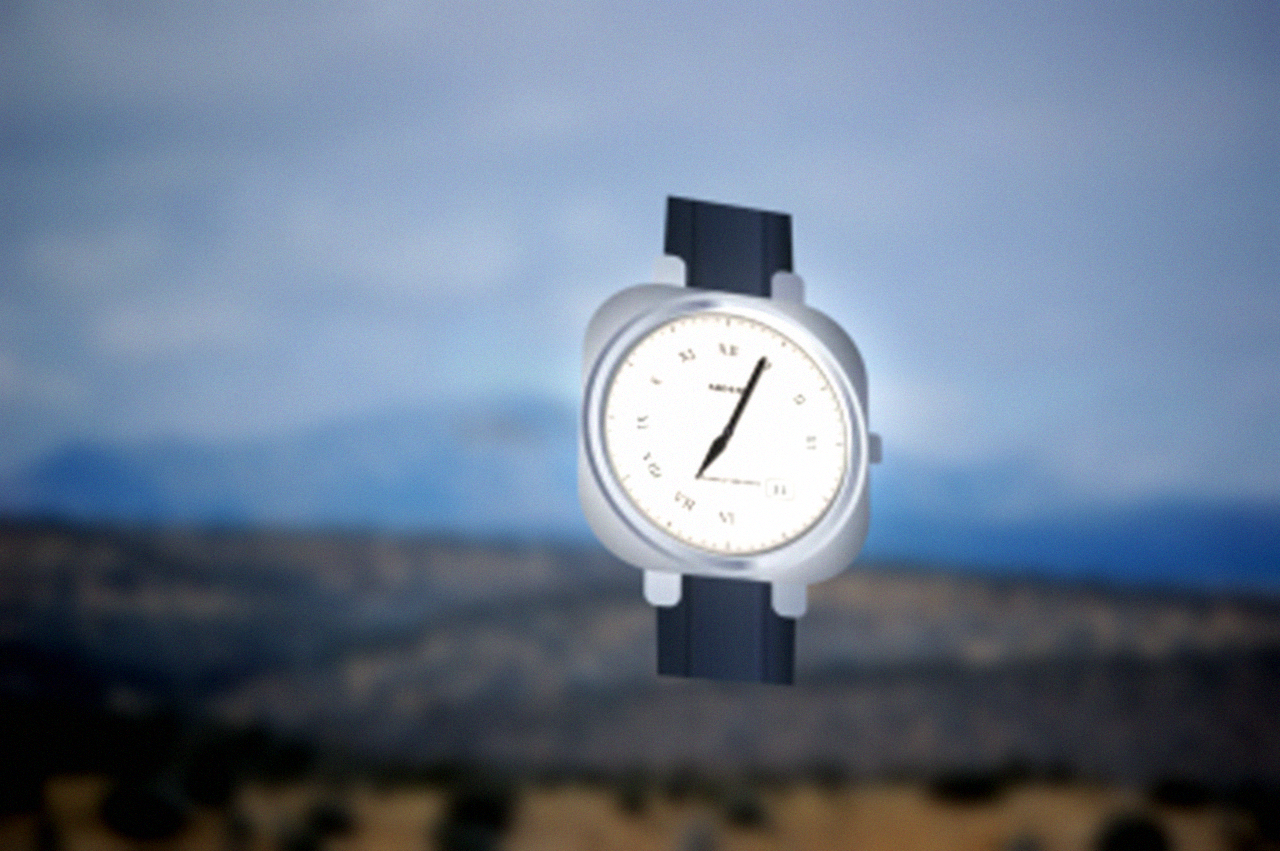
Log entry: 7 h 04 min
